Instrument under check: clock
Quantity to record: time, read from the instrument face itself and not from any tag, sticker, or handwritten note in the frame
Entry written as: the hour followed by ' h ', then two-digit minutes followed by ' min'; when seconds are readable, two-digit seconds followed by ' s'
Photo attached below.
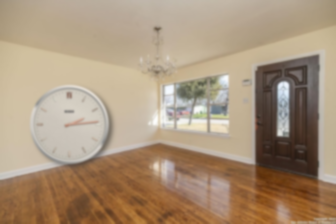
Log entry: 2 h 14 min
